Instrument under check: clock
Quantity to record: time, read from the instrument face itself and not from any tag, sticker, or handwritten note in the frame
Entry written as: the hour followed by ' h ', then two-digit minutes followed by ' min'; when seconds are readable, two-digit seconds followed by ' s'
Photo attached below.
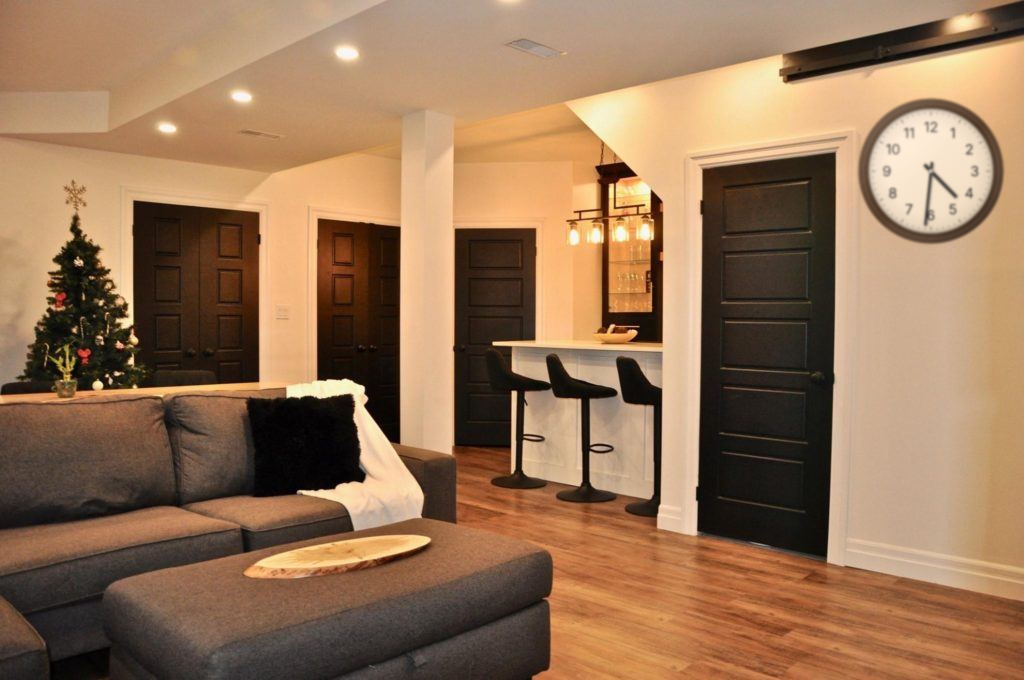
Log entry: 4 h 31 min
